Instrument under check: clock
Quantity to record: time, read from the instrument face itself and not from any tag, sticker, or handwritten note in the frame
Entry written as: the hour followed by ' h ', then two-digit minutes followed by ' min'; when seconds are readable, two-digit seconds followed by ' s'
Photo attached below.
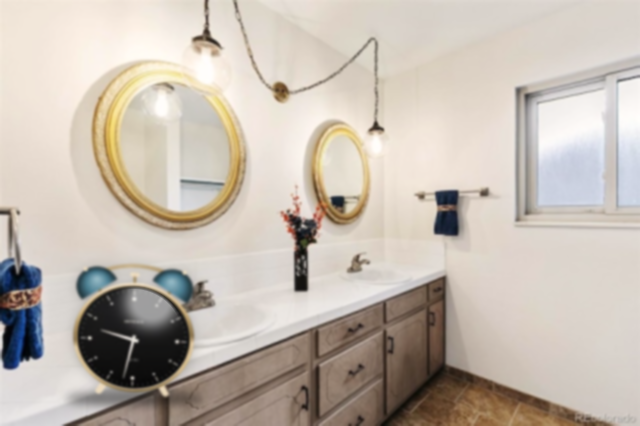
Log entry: 9 h 32 min
